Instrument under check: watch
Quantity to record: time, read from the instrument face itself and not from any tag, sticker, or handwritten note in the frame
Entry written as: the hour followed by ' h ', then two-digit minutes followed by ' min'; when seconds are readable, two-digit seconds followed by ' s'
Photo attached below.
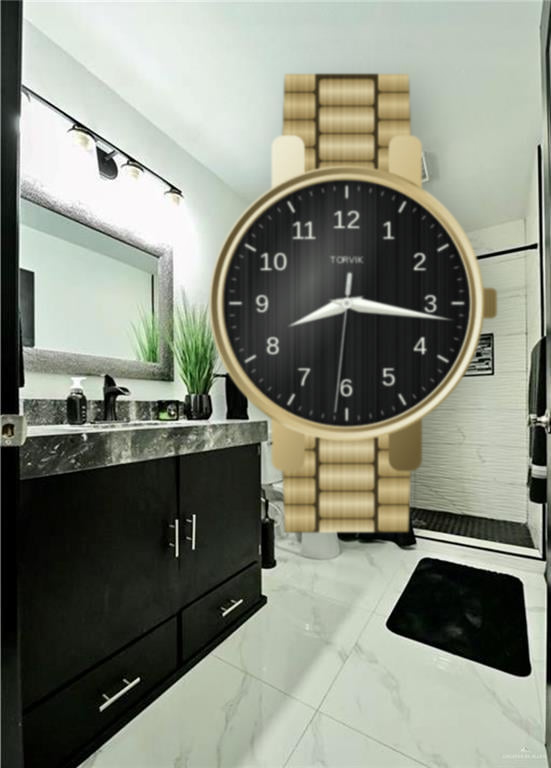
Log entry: 8 h 16 min 31 s
